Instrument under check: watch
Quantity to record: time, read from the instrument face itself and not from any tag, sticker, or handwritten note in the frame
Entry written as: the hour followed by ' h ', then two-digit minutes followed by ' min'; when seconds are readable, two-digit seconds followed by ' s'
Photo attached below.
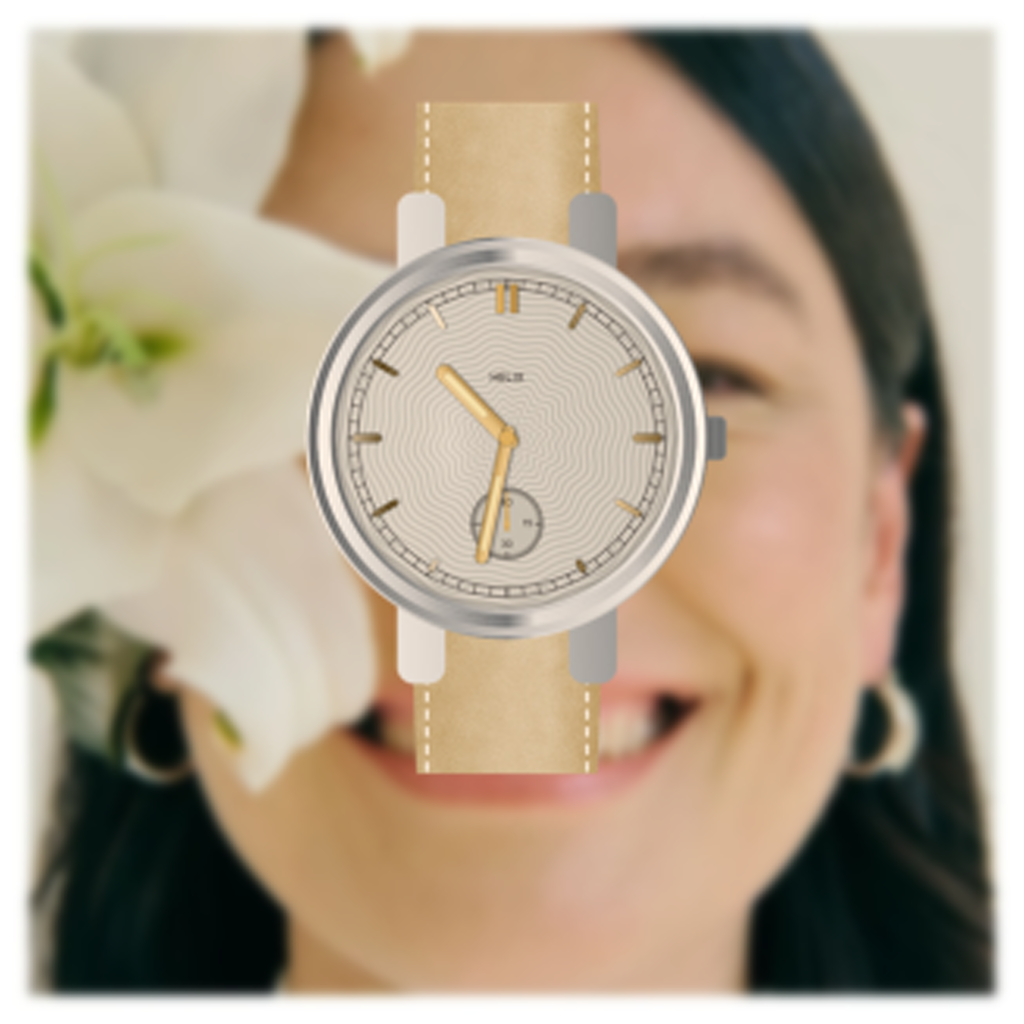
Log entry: 10 h 32 min
